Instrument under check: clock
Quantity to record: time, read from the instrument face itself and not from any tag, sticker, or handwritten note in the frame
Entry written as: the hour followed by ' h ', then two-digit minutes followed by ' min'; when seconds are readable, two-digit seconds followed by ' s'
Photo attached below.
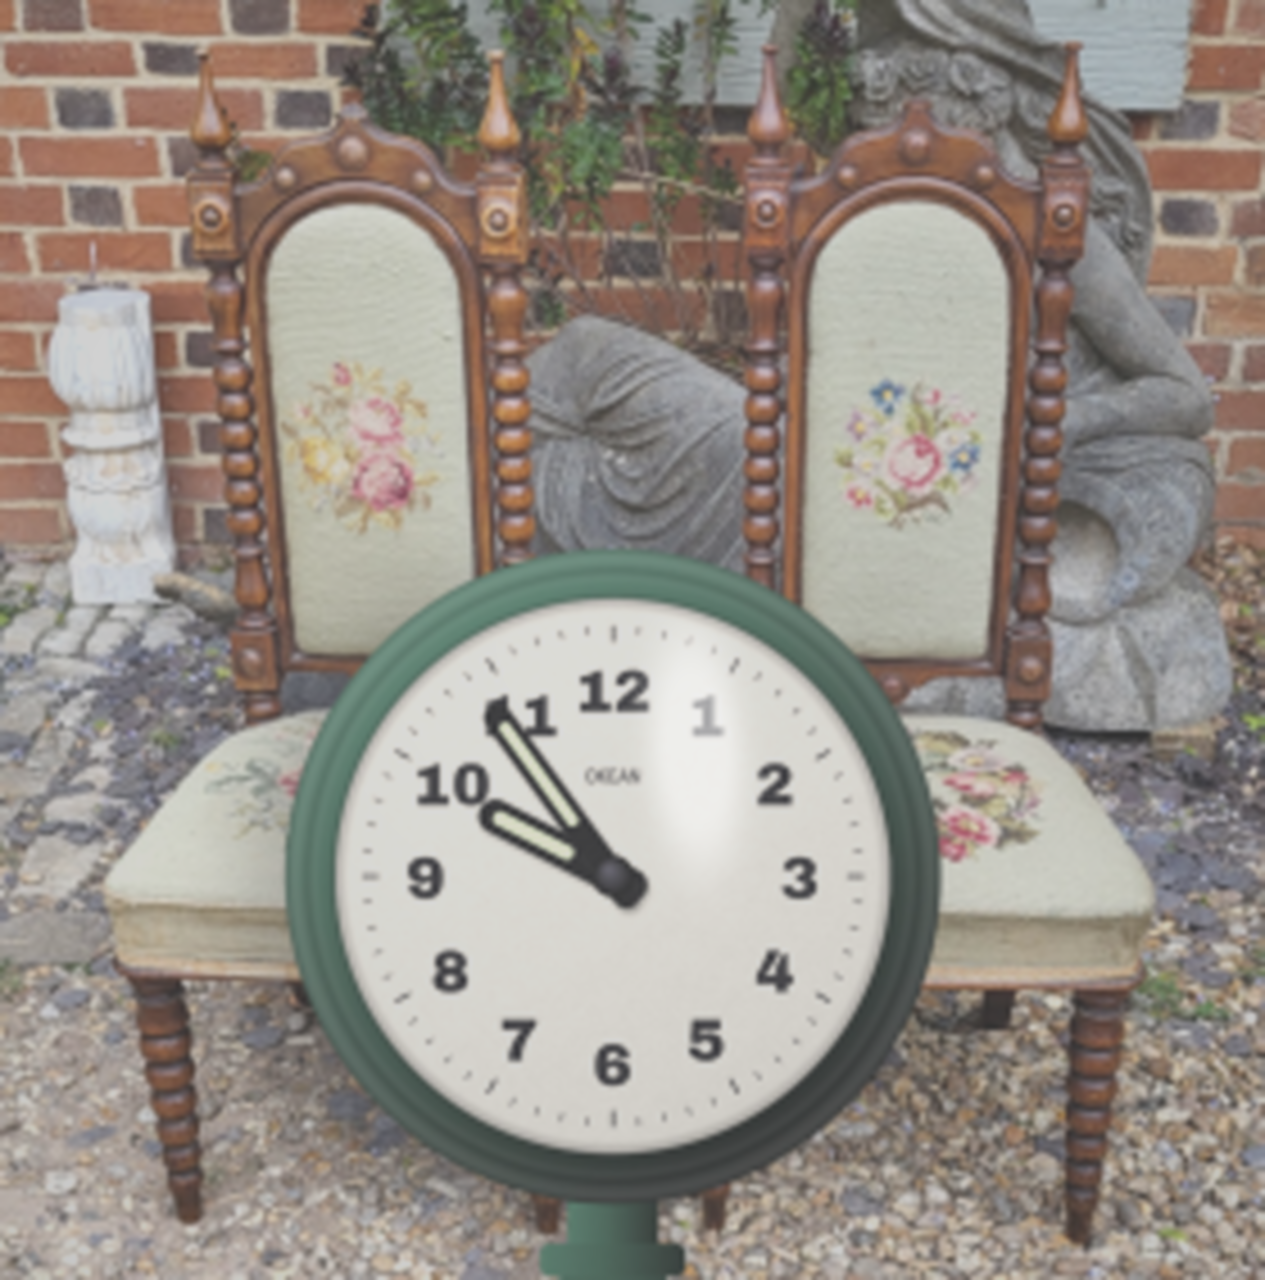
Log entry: 9 h 54 min
